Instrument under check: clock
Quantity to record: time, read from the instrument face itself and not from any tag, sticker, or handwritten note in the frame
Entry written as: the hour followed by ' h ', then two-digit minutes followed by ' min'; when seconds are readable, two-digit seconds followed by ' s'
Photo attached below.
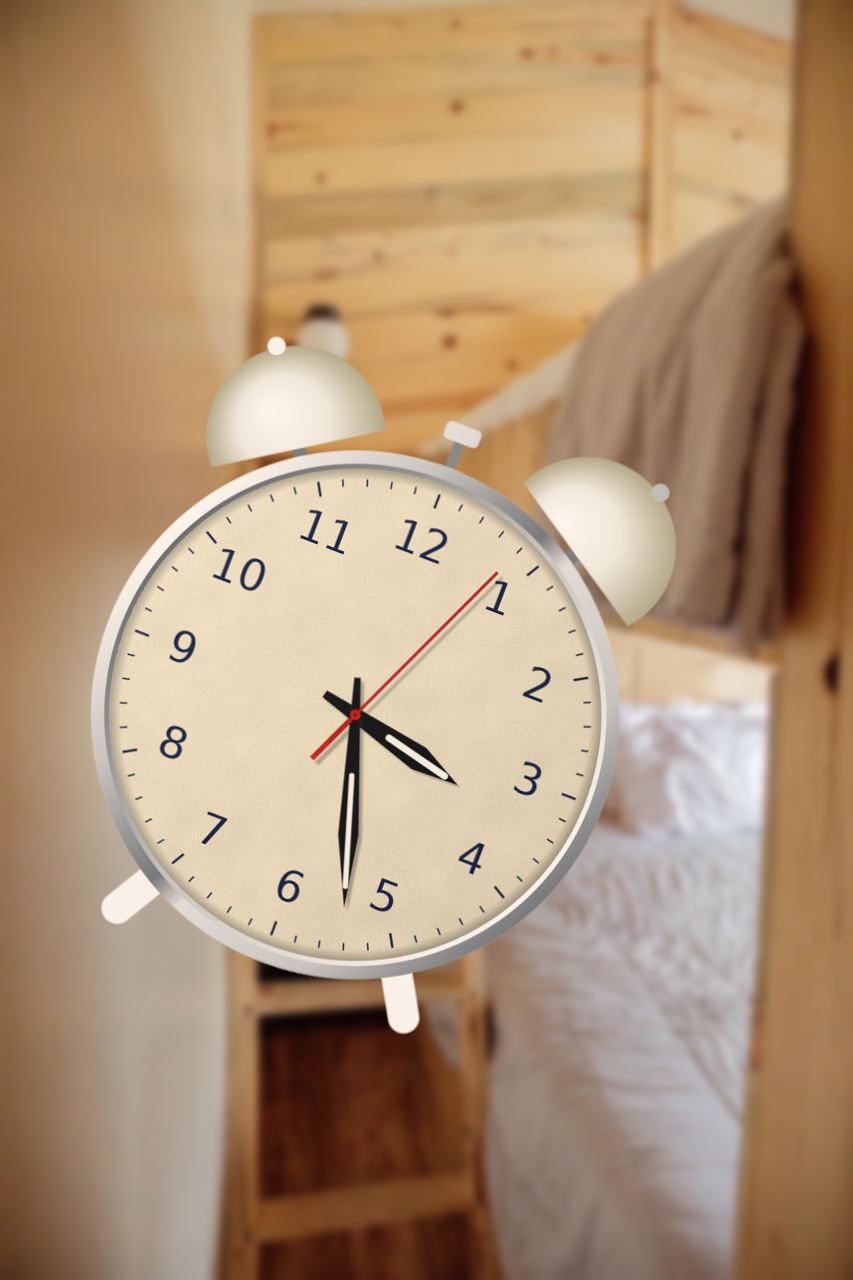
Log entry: 3 h 27 min 04 s
